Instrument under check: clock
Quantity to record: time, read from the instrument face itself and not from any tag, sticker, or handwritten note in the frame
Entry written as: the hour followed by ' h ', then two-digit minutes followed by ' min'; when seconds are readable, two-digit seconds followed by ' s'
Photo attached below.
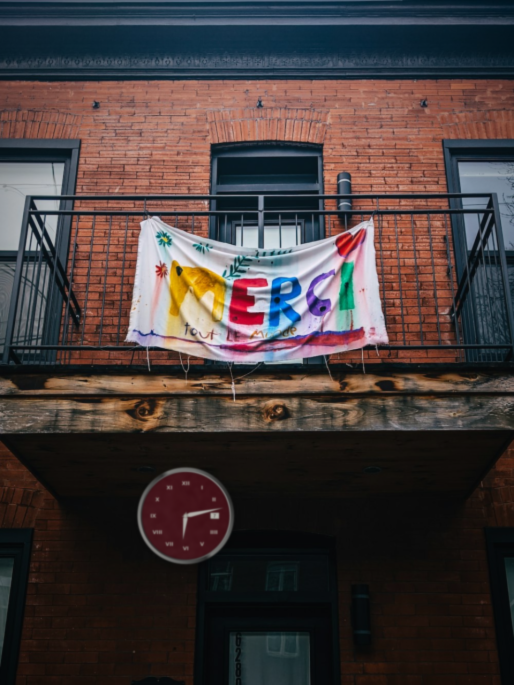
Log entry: 6 h 13 min
